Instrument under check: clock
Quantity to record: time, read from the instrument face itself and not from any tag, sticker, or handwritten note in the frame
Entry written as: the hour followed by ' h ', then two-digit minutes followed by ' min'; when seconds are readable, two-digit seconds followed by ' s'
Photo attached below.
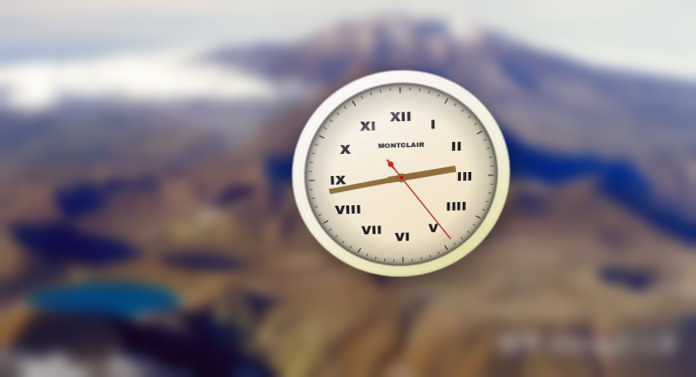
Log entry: 2 h 43 min 24 s
